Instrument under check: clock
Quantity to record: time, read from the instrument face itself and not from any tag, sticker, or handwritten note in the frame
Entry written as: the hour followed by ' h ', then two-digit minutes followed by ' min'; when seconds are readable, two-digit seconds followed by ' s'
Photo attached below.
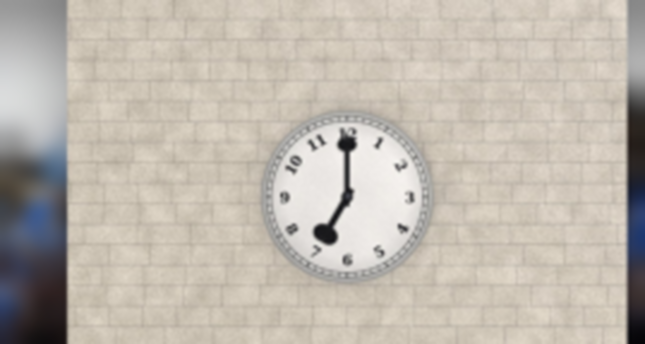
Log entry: 7 h 00 min
